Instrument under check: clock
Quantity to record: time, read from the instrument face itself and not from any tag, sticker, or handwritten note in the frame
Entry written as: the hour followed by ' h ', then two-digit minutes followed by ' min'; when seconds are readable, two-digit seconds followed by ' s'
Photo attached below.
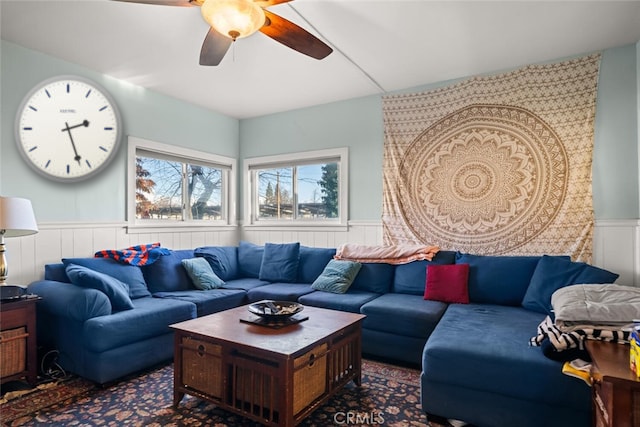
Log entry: 2 h 27 min
